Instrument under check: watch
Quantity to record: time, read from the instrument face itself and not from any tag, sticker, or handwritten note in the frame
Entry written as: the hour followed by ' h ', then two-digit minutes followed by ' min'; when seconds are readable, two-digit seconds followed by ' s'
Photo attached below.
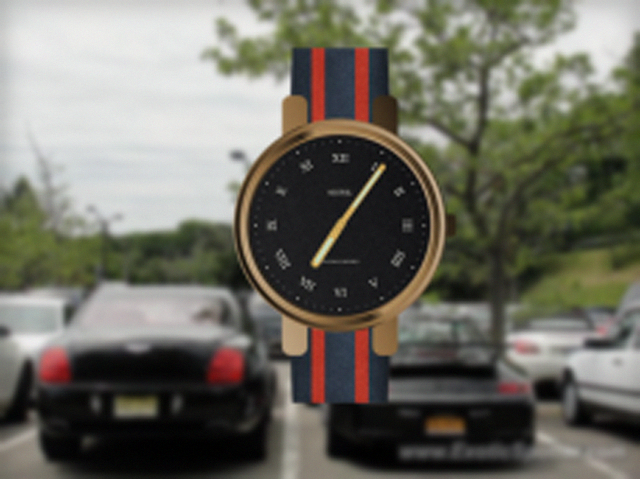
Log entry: 7 h 06 min
